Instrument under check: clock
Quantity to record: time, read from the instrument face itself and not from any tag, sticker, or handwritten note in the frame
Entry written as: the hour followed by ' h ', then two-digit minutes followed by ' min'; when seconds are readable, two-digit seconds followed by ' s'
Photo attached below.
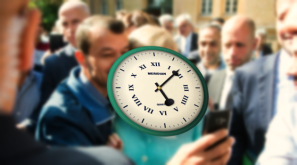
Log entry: 5 h 08 min
